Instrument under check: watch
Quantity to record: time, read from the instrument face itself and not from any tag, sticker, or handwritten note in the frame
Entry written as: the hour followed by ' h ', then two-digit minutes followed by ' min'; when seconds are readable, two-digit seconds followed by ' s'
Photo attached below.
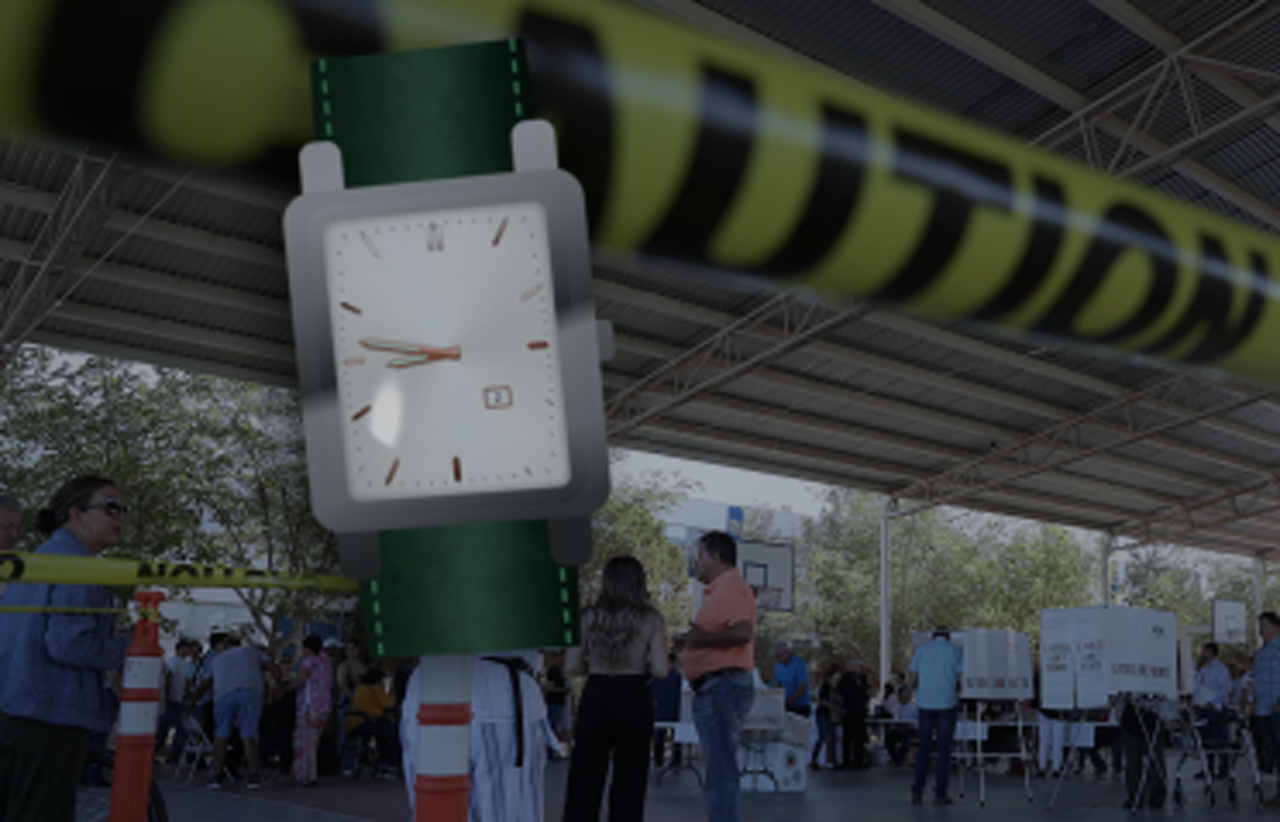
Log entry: 8 h 47 min
